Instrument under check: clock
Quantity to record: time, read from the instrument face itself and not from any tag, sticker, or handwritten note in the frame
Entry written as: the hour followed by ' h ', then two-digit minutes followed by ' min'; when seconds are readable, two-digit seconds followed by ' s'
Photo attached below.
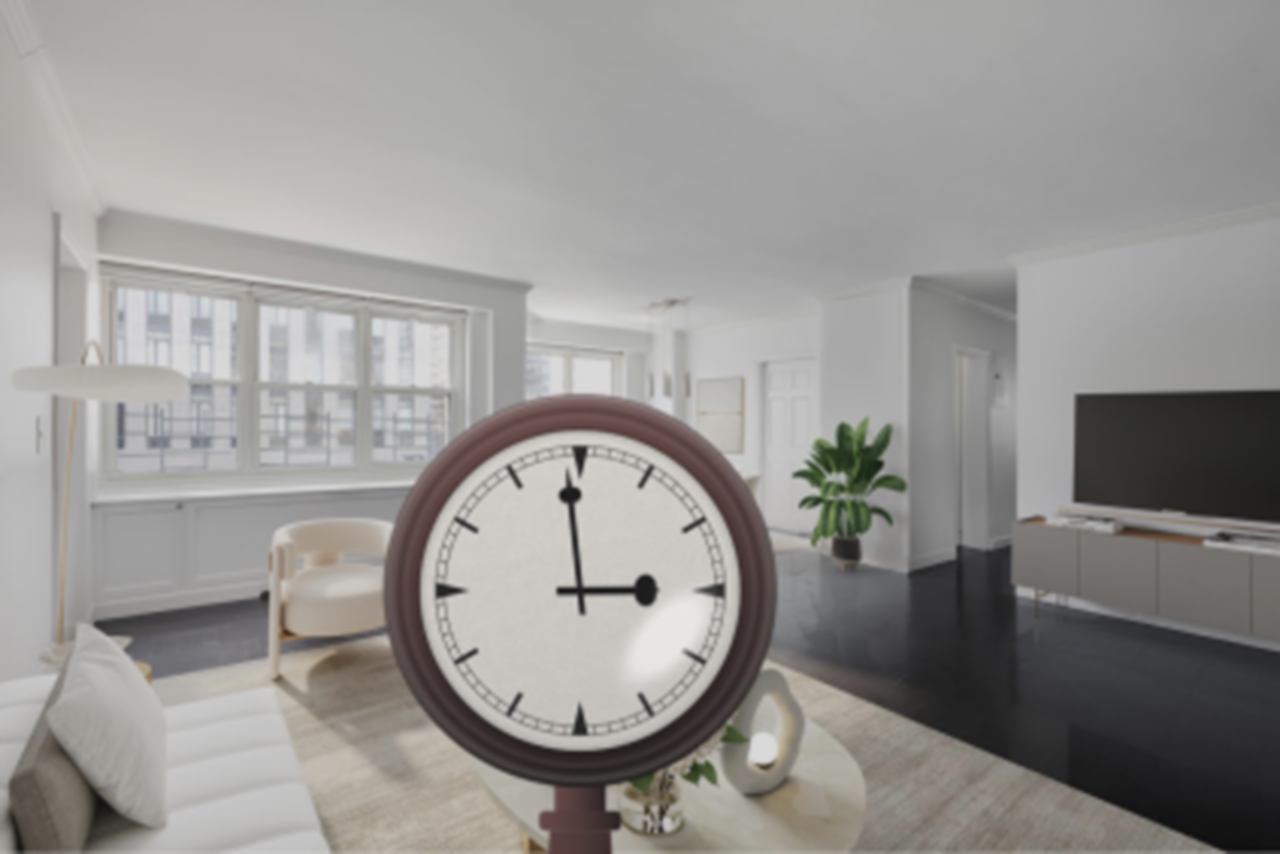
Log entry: 2 h 59 min
